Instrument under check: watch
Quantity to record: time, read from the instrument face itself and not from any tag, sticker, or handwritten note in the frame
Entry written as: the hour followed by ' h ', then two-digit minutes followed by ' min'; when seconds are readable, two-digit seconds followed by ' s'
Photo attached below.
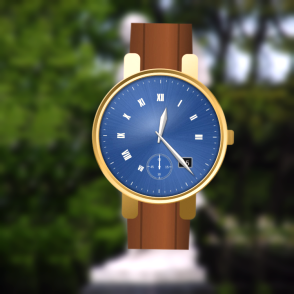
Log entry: 12 h 23 min
